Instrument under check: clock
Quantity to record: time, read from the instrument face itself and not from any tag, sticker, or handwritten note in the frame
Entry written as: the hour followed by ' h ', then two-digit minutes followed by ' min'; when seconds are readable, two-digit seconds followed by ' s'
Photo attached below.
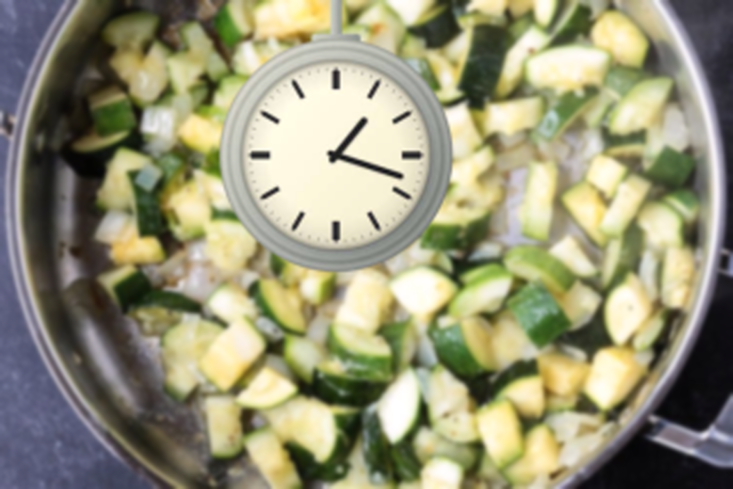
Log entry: 1 h 18 min
